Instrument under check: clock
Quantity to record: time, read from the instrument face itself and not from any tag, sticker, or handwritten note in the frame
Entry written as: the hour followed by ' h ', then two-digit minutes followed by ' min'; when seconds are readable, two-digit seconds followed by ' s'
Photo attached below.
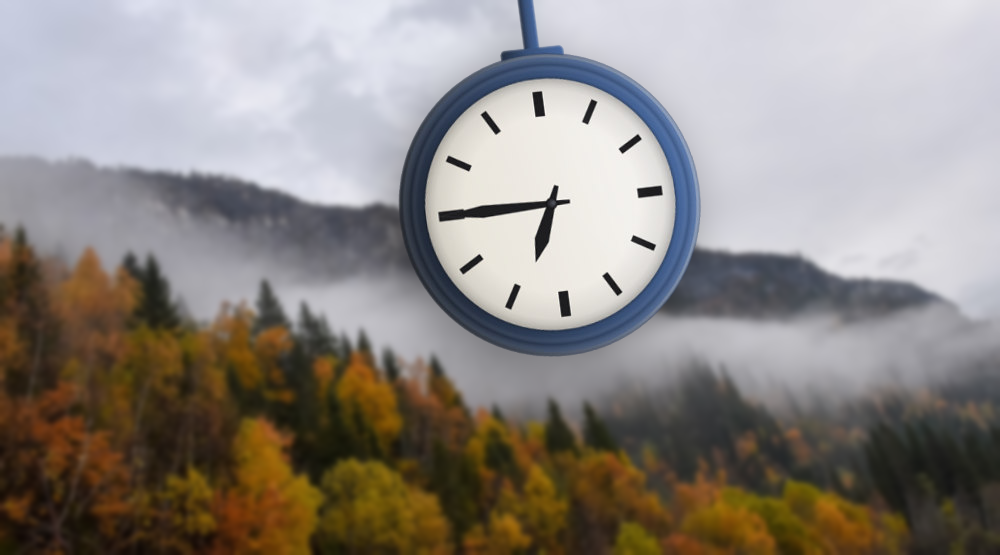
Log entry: 6 h 45 min
